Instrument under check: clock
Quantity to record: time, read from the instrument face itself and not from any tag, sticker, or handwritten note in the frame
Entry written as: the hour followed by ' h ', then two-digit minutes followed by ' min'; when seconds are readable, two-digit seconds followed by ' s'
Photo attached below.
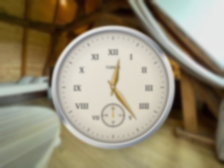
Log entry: 12 h 24 min
